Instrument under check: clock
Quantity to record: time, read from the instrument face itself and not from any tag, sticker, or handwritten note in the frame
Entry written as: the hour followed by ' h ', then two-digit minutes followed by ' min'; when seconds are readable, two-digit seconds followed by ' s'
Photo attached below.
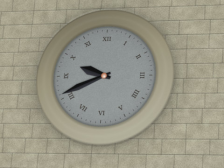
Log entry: 9 h 41 min
